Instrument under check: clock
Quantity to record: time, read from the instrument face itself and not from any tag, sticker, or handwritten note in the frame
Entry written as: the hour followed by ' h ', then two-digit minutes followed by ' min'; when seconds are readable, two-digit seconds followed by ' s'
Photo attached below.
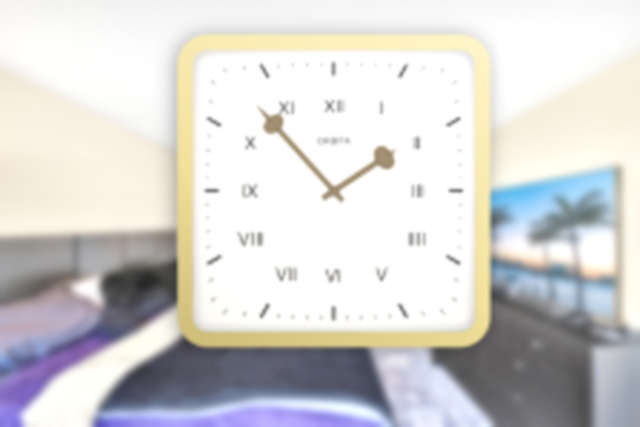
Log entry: 1 h 53 min
